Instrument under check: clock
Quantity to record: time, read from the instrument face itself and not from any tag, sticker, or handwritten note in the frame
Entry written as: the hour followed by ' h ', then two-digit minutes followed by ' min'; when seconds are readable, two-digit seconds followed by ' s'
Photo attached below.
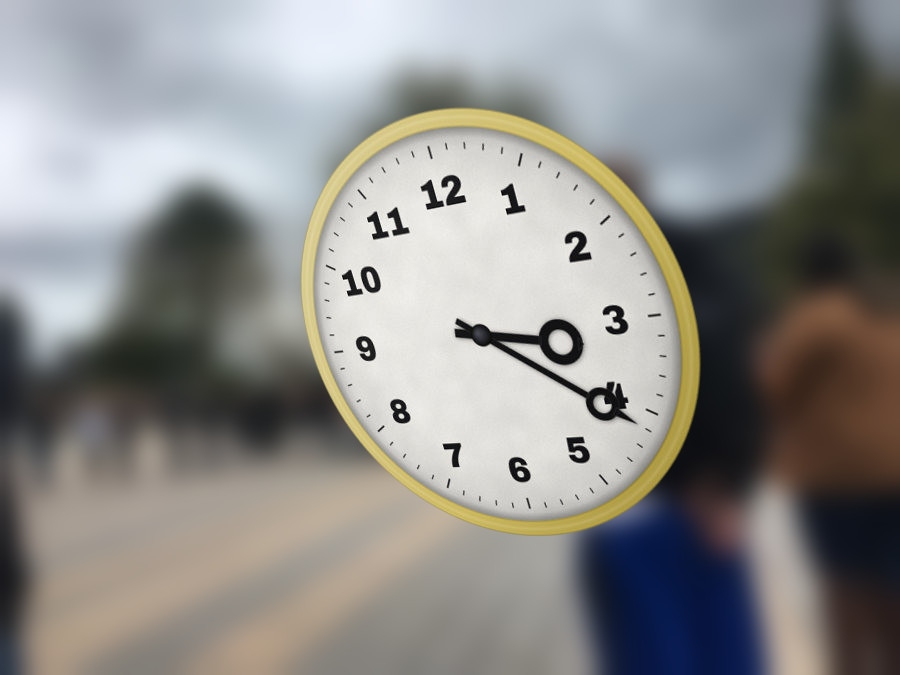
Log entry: 3 h 21 min
